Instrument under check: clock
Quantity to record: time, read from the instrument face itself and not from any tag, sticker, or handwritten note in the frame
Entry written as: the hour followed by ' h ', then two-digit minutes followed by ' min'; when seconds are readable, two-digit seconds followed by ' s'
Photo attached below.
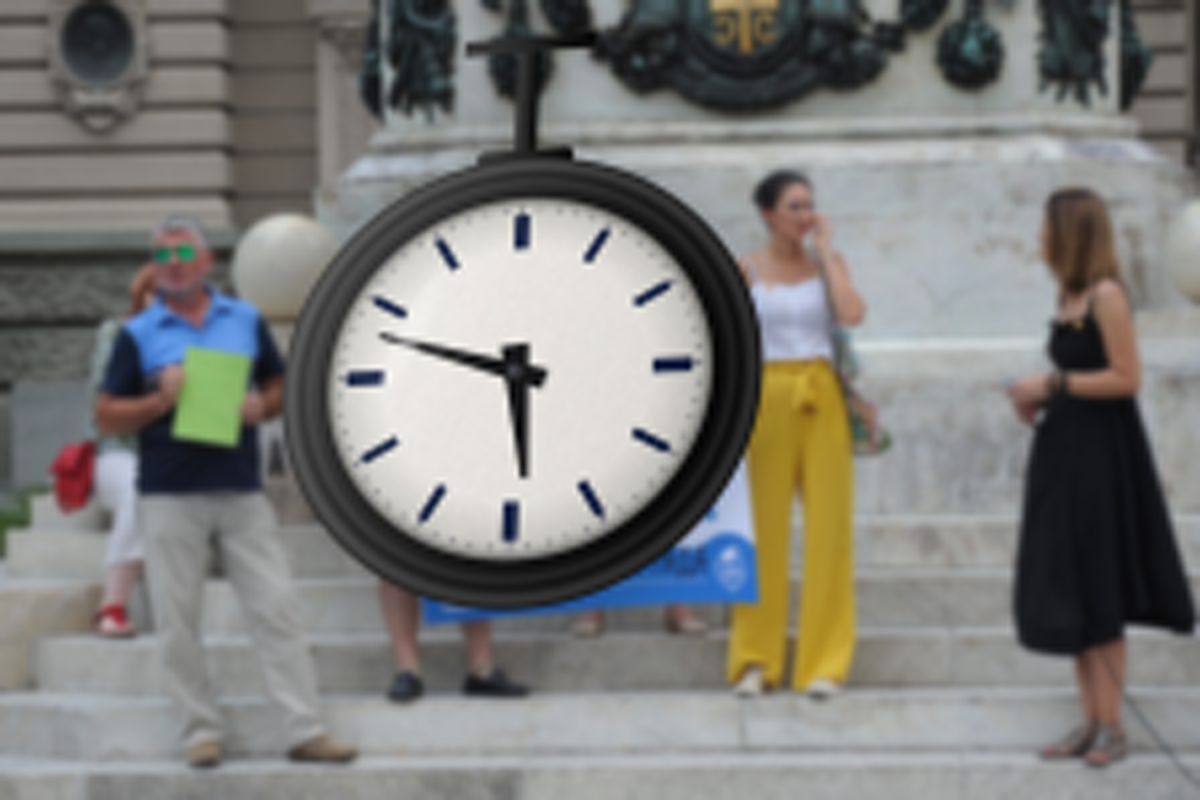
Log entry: 5 h 48 min
